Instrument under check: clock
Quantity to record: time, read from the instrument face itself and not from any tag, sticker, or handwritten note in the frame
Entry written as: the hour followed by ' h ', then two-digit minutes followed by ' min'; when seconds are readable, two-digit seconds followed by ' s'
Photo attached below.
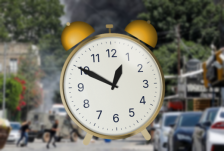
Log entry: 12 h 50 min
